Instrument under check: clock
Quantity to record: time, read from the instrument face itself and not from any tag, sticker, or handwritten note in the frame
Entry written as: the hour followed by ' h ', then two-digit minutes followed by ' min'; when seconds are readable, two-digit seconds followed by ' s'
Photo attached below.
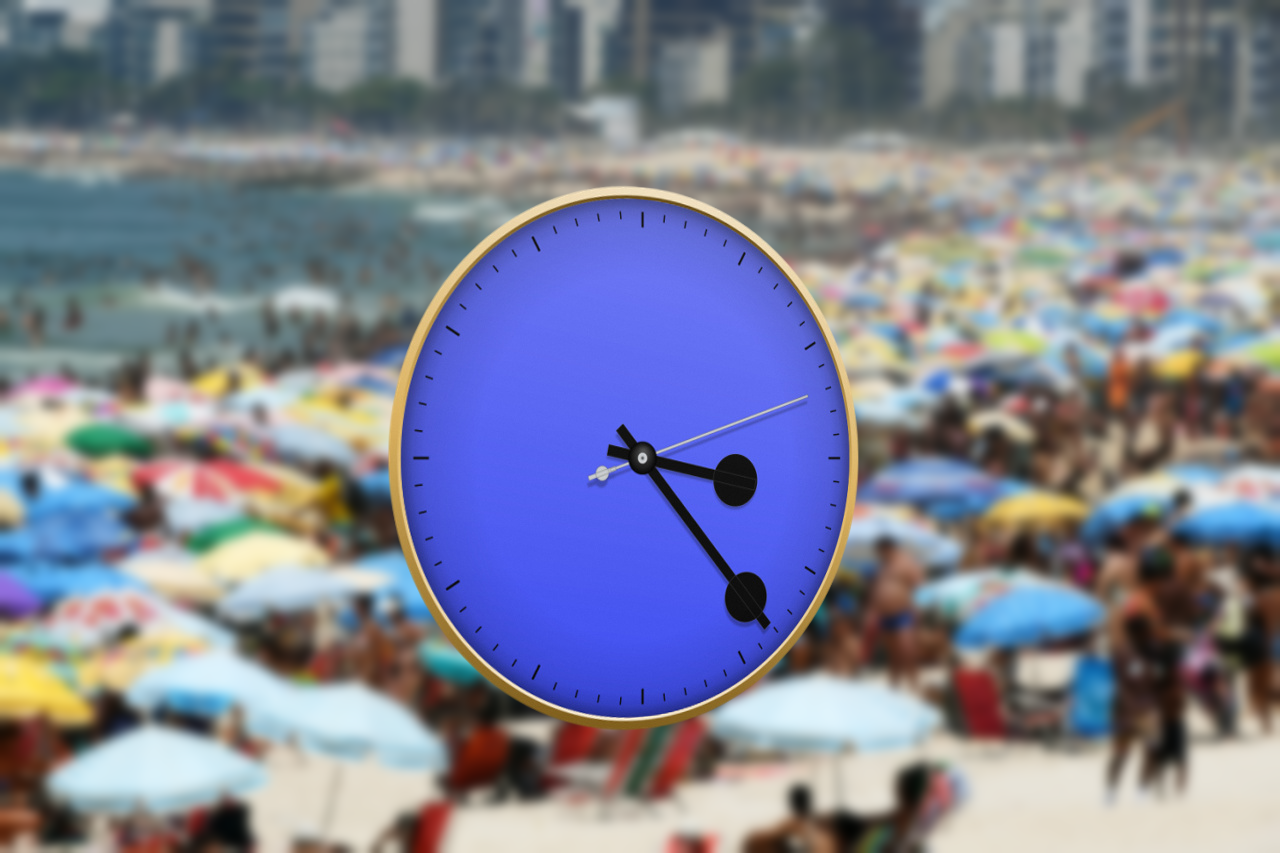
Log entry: 3 h 23 min 12 s
